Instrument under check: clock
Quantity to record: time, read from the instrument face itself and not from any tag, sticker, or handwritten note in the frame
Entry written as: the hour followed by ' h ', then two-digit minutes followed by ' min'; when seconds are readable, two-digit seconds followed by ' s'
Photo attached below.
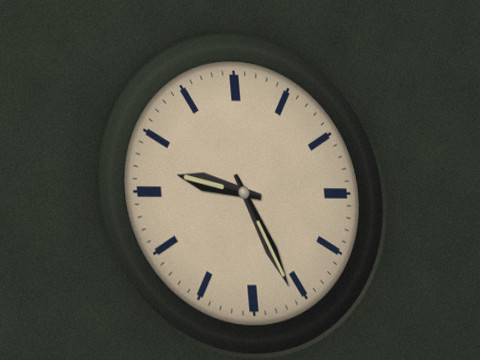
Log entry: 9 h 26 min
